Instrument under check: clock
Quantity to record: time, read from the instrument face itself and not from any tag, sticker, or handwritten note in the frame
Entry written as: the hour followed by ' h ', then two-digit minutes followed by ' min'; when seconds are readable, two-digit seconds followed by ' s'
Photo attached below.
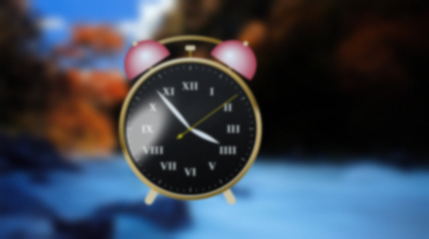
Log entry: 3 h 53 min 09 s
